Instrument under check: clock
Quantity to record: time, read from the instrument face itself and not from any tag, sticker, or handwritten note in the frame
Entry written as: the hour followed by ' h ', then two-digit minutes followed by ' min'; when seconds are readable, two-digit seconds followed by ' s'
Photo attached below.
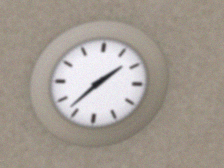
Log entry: 1 h 37 min
